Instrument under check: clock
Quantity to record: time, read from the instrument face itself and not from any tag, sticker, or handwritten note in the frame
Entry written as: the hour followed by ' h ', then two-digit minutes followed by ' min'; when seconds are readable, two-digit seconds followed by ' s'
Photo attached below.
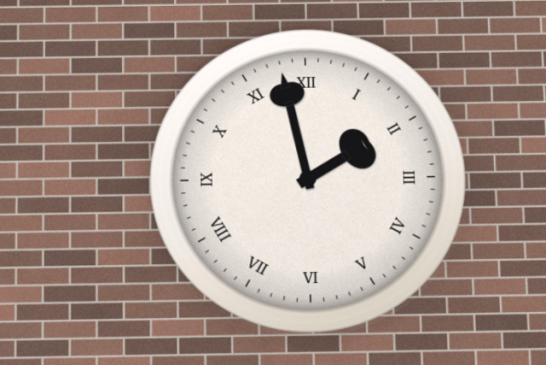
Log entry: 1 h 58 min
